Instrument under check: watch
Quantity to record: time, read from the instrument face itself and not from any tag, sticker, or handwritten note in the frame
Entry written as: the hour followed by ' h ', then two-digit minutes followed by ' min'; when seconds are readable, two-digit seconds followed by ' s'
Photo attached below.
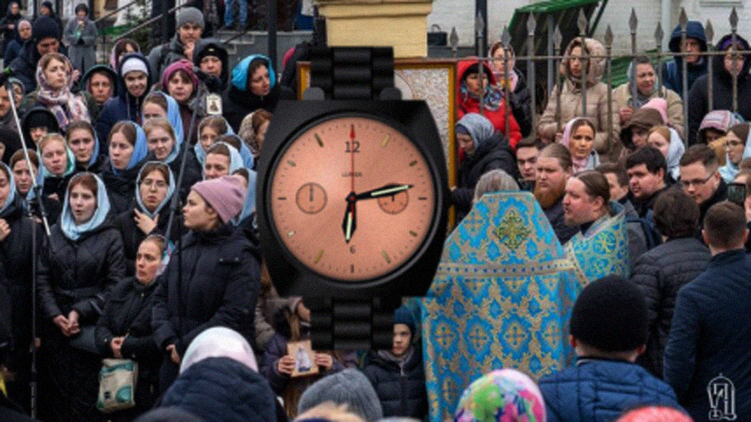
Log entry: 6 h 13 min
